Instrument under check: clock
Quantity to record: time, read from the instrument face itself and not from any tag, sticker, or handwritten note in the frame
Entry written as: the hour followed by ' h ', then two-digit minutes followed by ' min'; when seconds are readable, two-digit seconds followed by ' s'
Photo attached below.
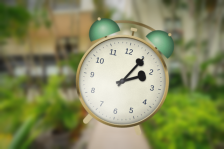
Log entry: 2 h 05 min
